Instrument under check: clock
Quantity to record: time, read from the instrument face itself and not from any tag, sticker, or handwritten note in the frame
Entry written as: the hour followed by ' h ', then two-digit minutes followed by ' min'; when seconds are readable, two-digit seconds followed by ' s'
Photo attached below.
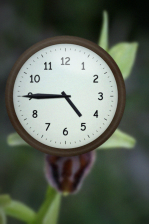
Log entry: 4 h 45 min
